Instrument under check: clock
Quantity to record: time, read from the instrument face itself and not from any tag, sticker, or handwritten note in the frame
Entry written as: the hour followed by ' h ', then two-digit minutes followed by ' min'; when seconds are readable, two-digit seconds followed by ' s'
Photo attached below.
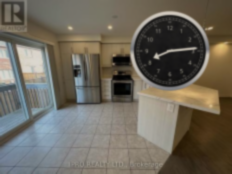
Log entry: 8 h 14 min
